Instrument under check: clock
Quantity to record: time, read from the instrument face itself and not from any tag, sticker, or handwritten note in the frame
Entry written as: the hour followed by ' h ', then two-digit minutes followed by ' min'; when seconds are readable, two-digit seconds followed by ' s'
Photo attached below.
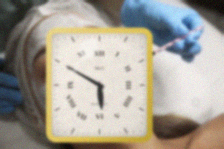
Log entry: 5 h 50 min
